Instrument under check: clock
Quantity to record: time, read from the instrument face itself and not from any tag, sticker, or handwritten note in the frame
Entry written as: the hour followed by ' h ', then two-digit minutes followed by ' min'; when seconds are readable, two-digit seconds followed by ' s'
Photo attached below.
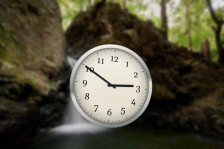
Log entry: 2 h 50 min
